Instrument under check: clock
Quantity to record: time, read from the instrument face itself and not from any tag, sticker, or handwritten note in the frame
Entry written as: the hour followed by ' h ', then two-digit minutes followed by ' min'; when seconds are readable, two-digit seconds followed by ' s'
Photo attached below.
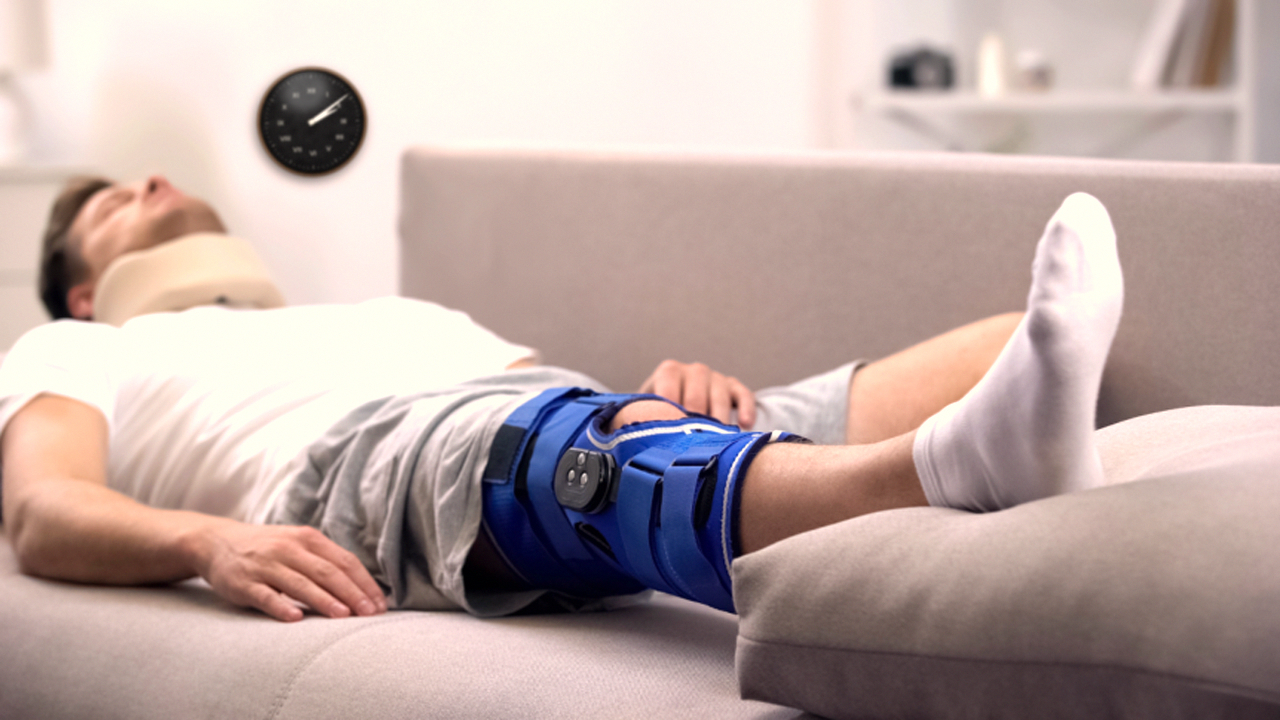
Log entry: 2 h 09 min
